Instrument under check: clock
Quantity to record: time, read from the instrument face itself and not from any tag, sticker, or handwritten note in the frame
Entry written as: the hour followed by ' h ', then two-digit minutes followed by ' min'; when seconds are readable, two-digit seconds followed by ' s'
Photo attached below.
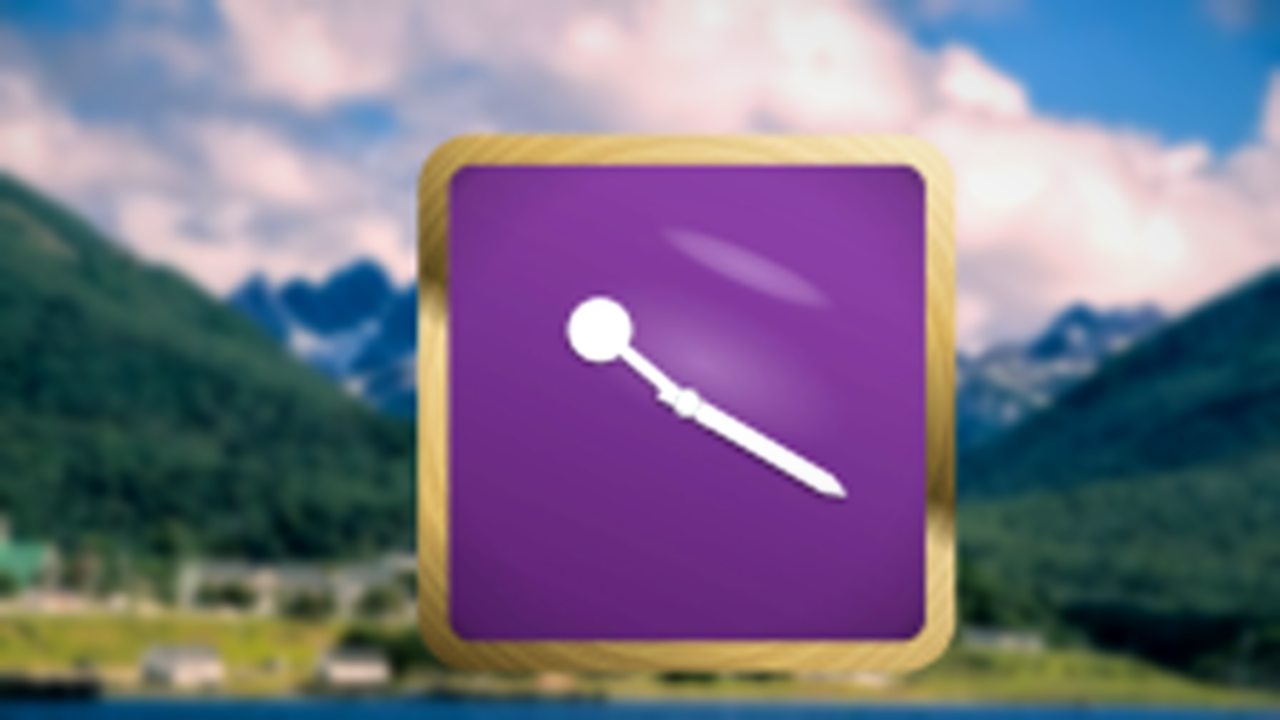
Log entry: 10 h 20 min
